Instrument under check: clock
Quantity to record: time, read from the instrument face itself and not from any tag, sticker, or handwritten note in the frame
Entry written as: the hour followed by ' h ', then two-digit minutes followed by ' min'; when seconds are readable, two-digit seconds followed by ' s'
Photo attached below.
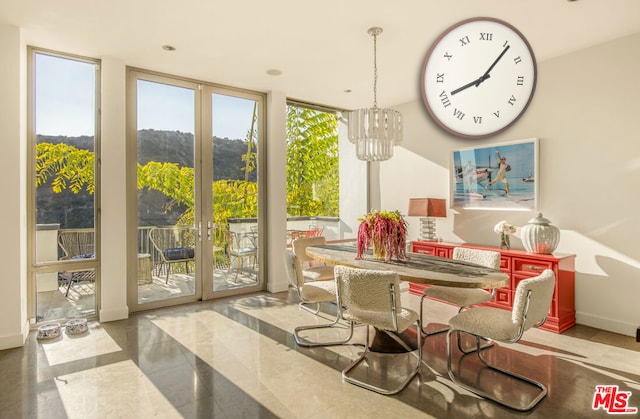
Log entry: 8 h 06 min
